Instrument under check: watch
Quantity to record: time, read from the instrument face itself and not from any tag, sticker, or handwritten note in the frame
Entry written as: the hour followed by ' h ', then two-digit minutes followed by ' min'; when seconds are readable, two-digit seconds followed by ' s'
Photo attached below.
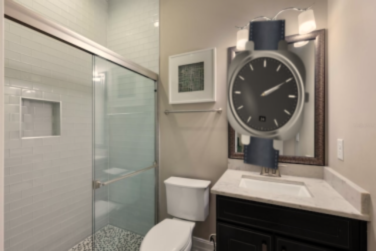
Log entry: 2 h 10 min
